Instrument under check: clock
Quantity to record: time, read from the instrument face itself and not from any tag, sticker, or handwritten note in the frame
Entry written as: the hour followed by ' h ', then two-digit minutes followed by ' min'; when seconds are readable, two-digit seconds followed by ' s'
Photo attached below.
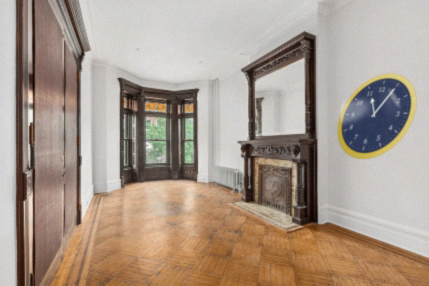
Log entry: 11 h 05 min
